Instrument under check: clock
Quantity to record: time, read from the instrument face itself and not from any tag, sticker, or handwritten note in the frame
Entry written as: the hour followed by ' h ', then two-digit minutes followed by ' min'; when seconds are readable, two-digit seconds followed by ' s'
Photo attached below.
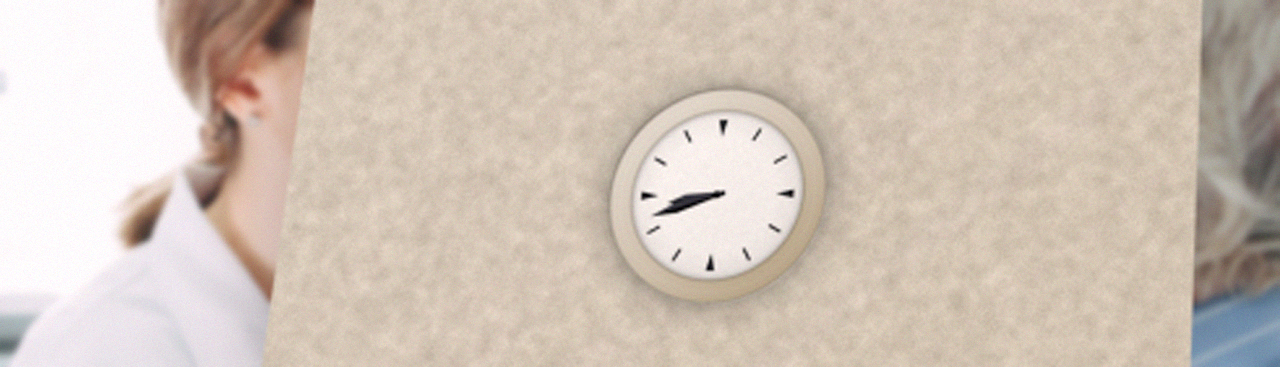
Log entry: 8 h 42 min
